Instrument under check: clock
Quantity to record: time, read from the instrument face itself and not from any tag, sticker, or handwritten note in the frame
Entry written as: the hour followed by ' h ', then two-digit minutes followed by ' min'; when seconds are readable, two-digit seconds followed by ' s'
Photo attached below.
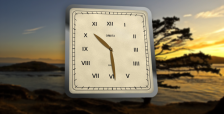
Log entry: 10 h 29 min
